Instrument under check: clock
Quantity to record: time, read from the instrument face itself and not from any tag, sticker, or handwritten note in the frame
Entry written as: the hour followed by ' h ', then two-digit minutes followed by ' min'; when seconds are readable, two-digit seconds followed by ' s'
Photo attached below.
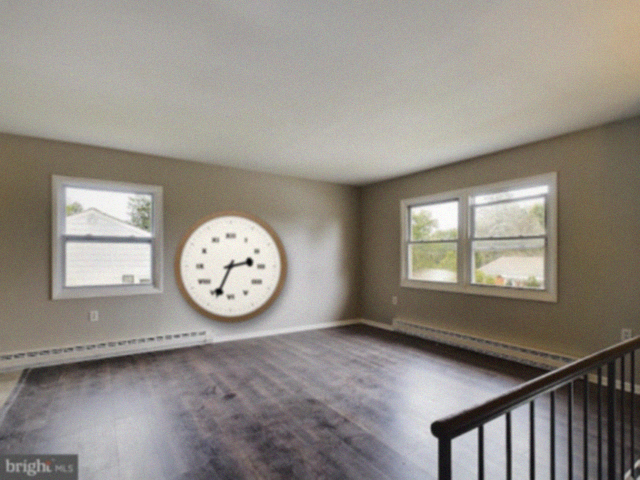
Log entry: 2 h 34 min
